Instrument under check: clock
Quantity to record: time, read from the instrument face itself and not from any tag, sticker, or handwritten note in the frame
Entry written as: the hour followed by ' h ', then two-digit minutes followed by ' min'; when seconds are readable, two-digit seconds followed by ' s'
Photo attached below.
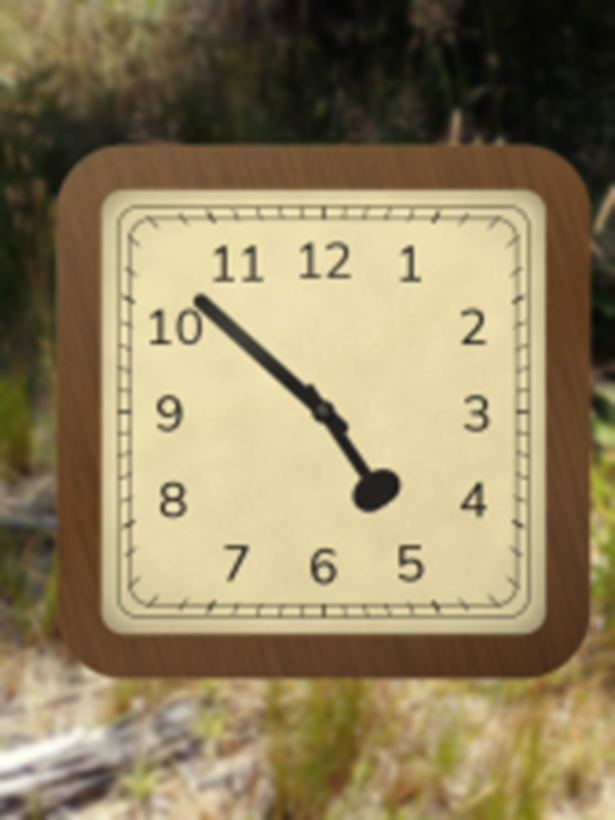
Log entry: 4 h 52 min
